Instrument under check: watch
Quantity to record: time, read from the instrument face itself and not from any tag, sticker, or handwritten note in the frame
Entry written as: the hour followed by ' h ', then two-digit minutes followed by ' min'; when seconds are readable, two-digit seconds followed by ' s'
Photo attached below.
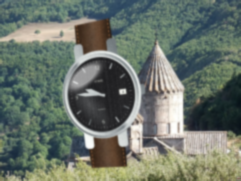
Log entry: 9 h 46 min
